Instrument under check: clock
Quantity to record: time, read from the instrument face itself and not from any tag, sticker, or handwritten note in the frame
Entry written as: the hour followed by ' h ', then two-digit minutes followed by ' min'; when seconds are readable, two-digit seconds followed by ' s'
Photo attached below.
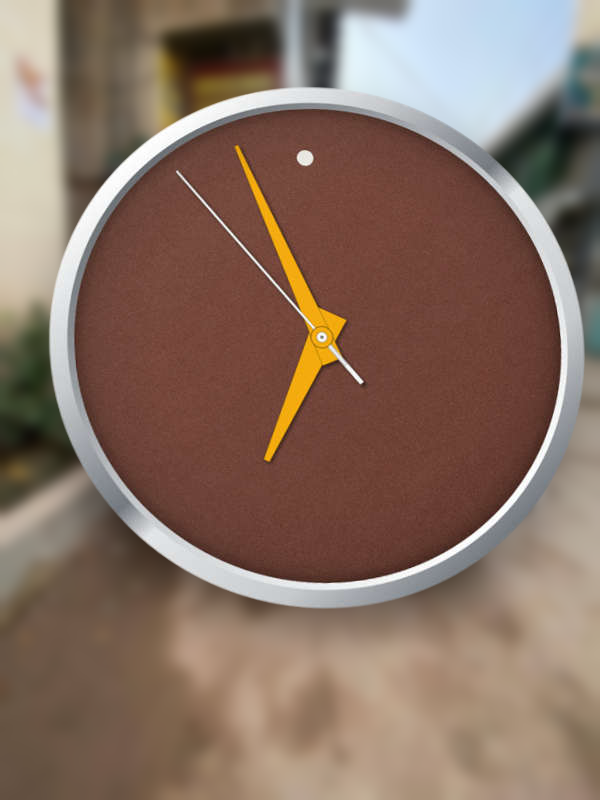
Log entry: 6 h 56 min 54 s
